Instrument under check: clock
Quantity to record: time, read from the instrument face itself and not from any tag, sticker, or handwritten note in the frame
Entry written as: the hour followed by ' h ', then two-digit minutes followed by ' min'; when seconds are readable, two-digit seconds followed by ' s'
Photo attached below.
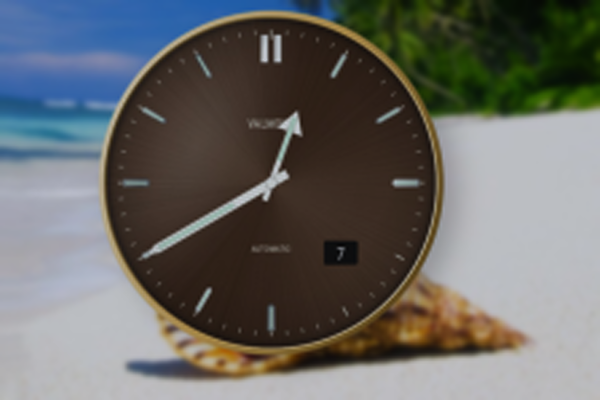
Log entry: 12 h 40 min
